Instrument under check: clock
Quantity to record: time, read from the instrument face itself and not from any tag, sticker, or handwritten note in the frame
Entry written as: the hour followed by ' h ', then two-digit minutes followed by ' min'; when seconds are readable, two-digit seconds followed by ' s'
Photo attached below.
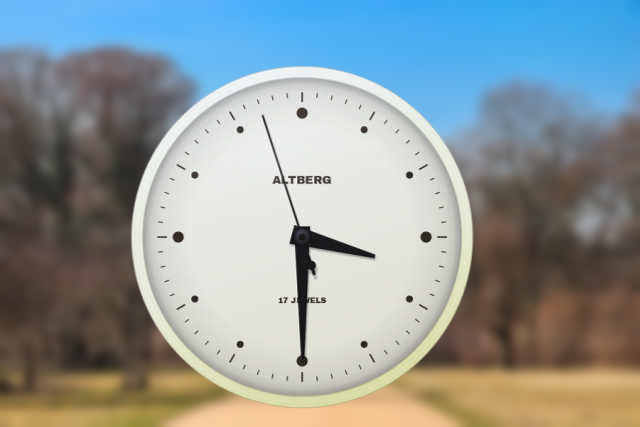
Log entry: 3 h 29 min 57 s
